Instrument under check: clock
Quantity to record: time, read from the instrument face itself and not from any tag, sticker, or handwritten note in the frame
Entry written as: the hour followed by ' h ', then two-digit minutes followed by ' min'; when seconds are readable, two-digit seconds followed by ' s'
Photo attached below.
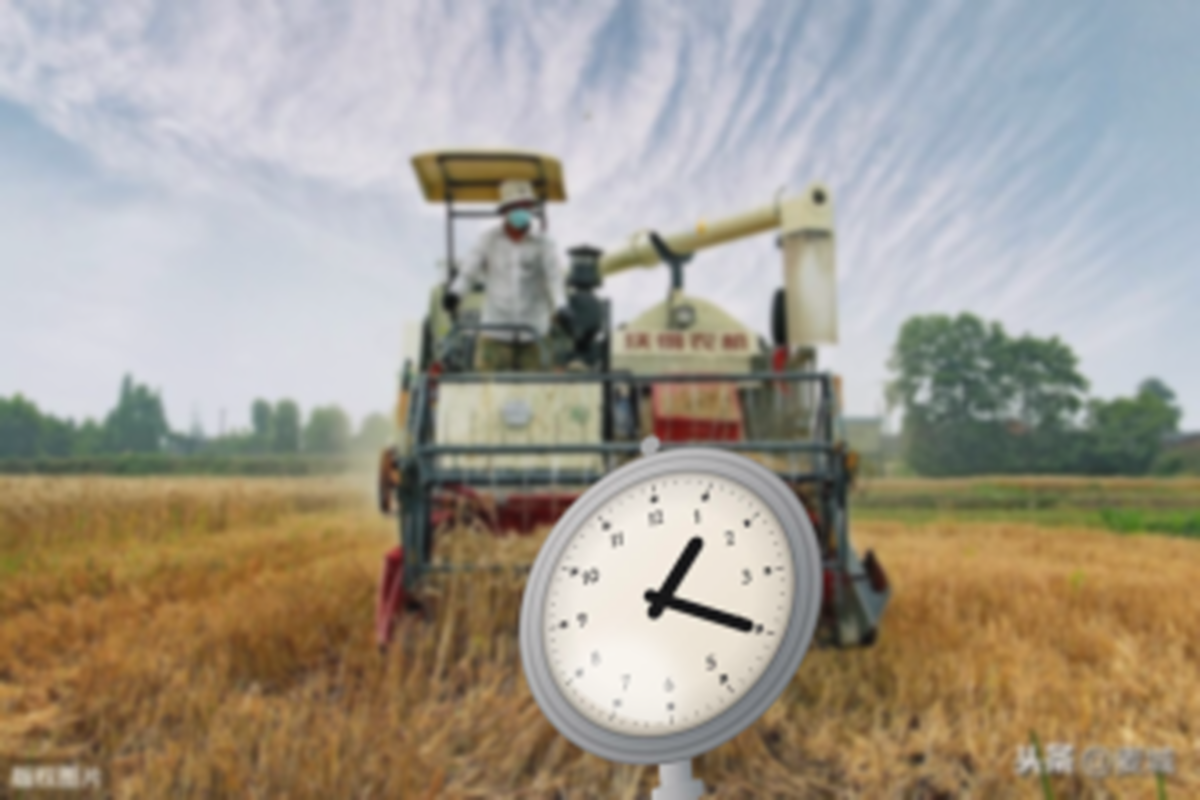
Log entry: 1 h 20 min
